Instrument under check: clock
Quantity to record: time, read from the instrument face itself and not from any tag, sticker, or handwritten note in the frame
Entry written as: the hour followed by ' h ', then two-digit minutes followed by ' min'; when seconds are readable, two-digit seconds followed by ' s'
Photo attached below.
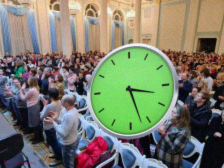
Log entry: 3 h 27 min
